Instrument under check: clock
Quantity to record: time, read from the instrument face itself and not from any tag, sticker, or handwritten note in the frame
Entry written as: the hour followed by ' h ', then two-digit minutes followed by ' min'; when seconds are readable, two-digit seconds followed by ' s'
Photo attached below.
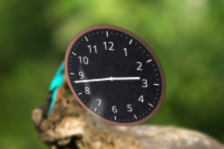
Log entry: 2 h 43 min
